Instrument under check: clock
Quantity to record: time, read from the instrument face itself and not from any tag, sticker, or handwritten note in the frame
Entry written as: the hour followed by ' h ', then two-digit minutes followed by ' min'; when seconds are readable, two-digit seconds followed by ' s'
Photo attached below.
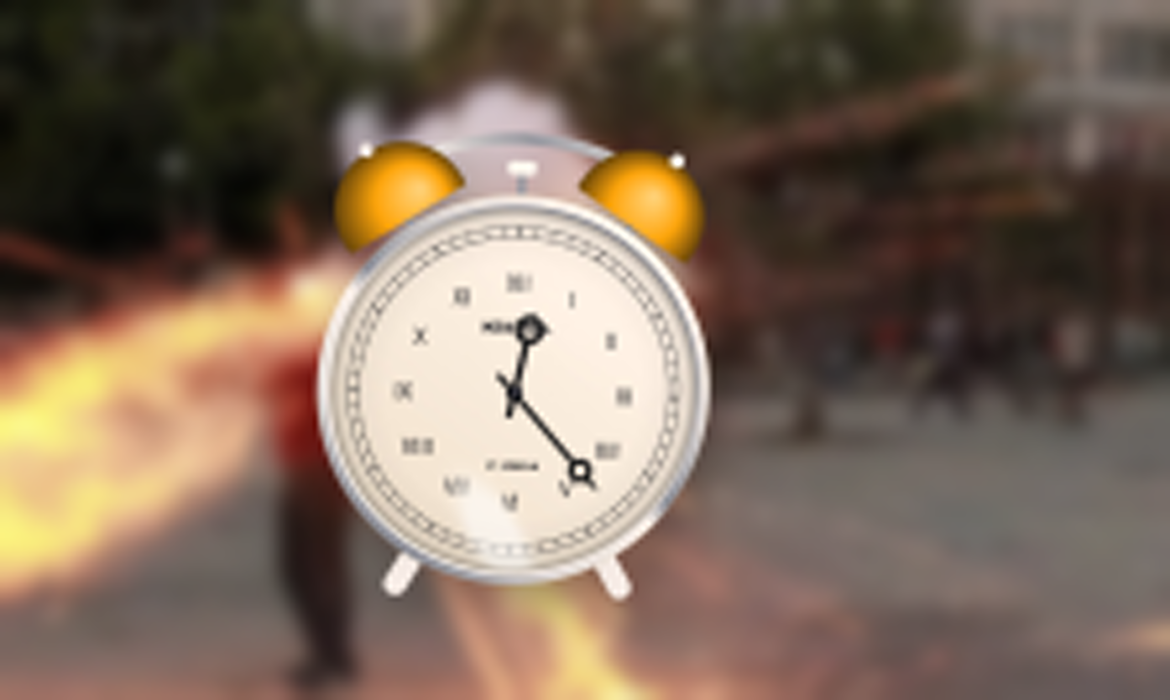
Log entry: 12 h 23 min
